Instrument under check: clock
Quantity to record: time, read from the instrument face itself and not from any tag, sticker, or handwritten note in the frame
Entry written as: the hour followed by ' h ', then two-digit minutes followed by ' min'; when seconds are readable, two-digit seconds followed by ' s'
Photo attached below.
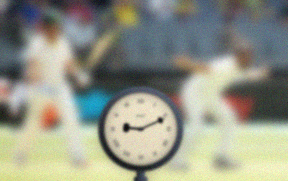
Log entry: 9 h 11 min
